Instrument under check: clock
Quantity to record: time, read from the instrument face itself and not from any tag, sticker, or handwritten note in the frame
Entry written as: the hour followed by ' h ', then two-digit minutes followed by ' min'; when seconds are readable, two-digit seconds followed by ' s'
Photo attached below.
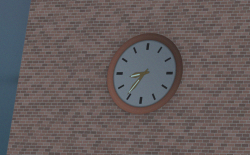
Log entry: 8 h 36 min
